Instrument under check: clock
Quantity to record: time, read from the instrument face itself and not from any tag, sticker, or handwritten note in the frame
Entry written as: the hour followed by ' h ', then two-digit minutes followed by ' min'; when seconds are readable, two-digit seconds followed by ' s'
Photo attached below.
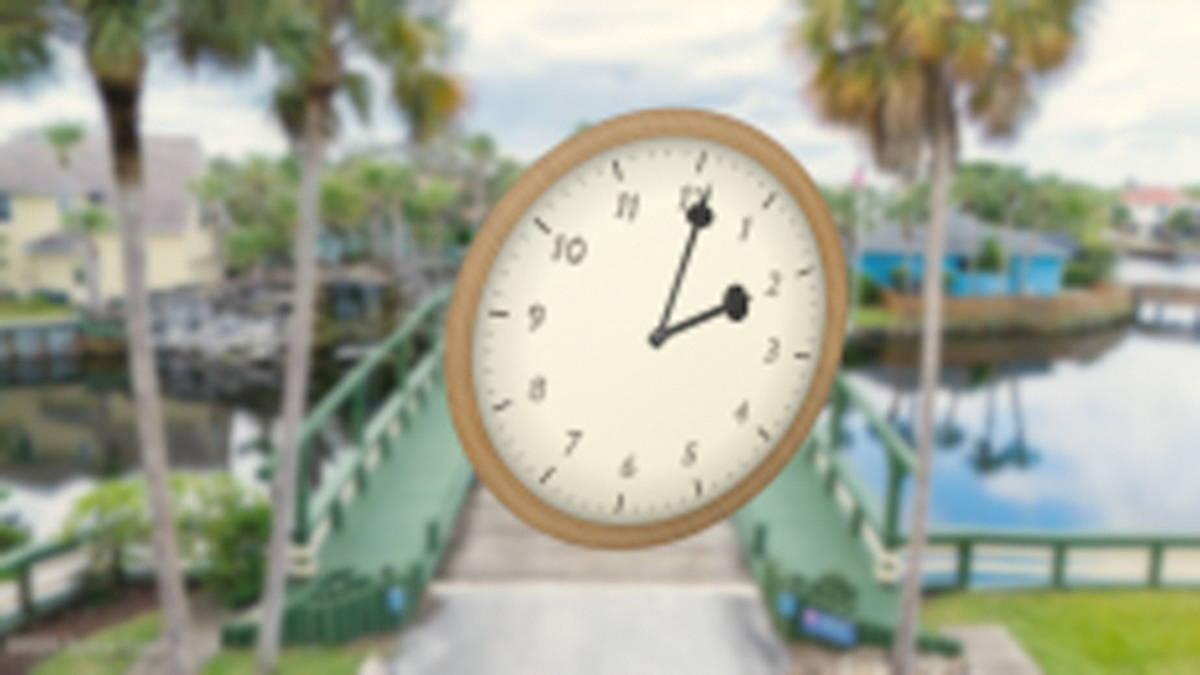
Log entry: 2 h 01 min
